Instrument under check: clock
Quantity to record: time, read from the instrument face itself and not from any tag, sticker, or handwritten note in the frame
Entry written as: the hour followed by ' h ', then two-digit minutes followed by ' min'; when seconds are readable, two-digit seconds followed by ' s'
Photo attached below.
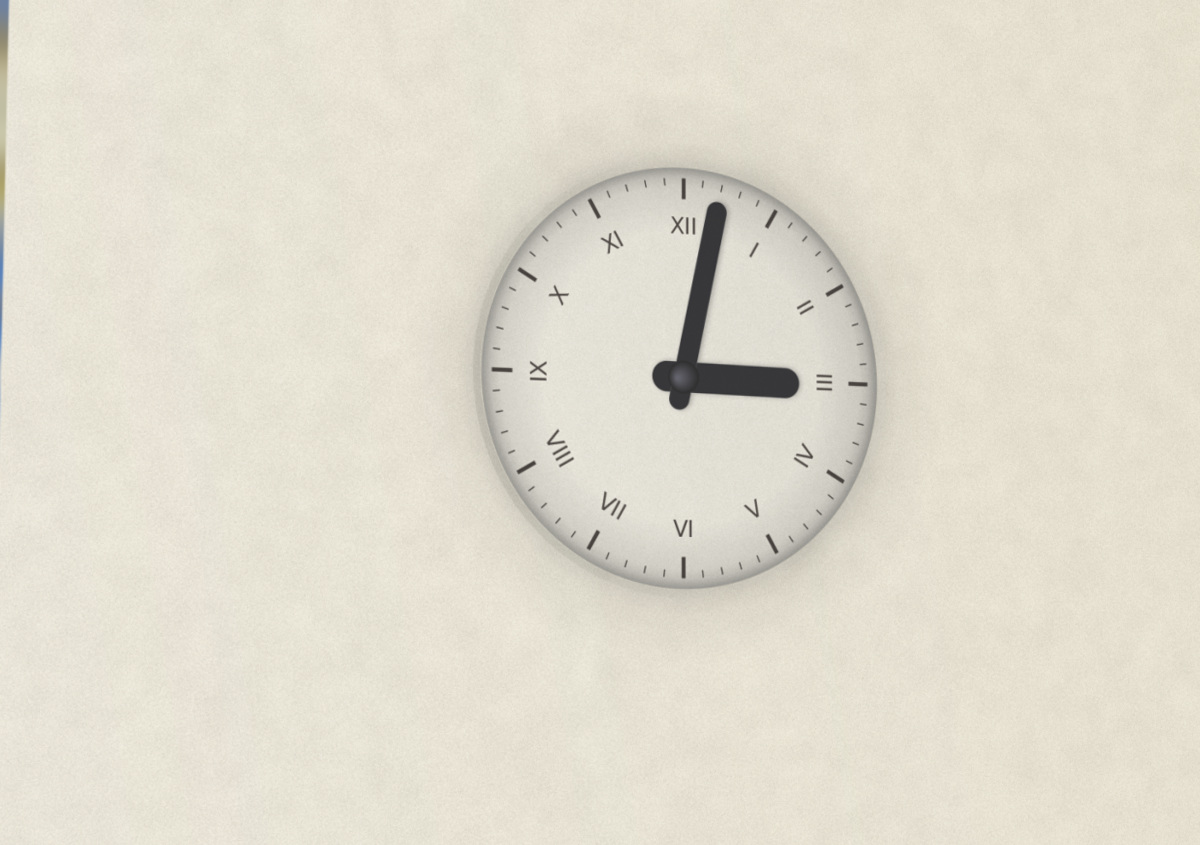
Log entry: 3 h 02 min
